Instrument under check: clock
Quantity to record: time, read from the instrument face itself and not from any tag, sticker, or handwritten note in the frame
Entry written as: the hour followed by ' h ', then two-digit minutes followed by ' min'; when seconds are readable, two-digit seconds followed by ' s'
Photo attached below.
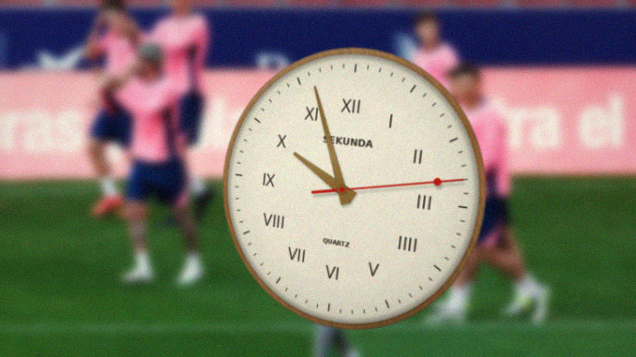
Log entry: 9 h 56 min 13 s
